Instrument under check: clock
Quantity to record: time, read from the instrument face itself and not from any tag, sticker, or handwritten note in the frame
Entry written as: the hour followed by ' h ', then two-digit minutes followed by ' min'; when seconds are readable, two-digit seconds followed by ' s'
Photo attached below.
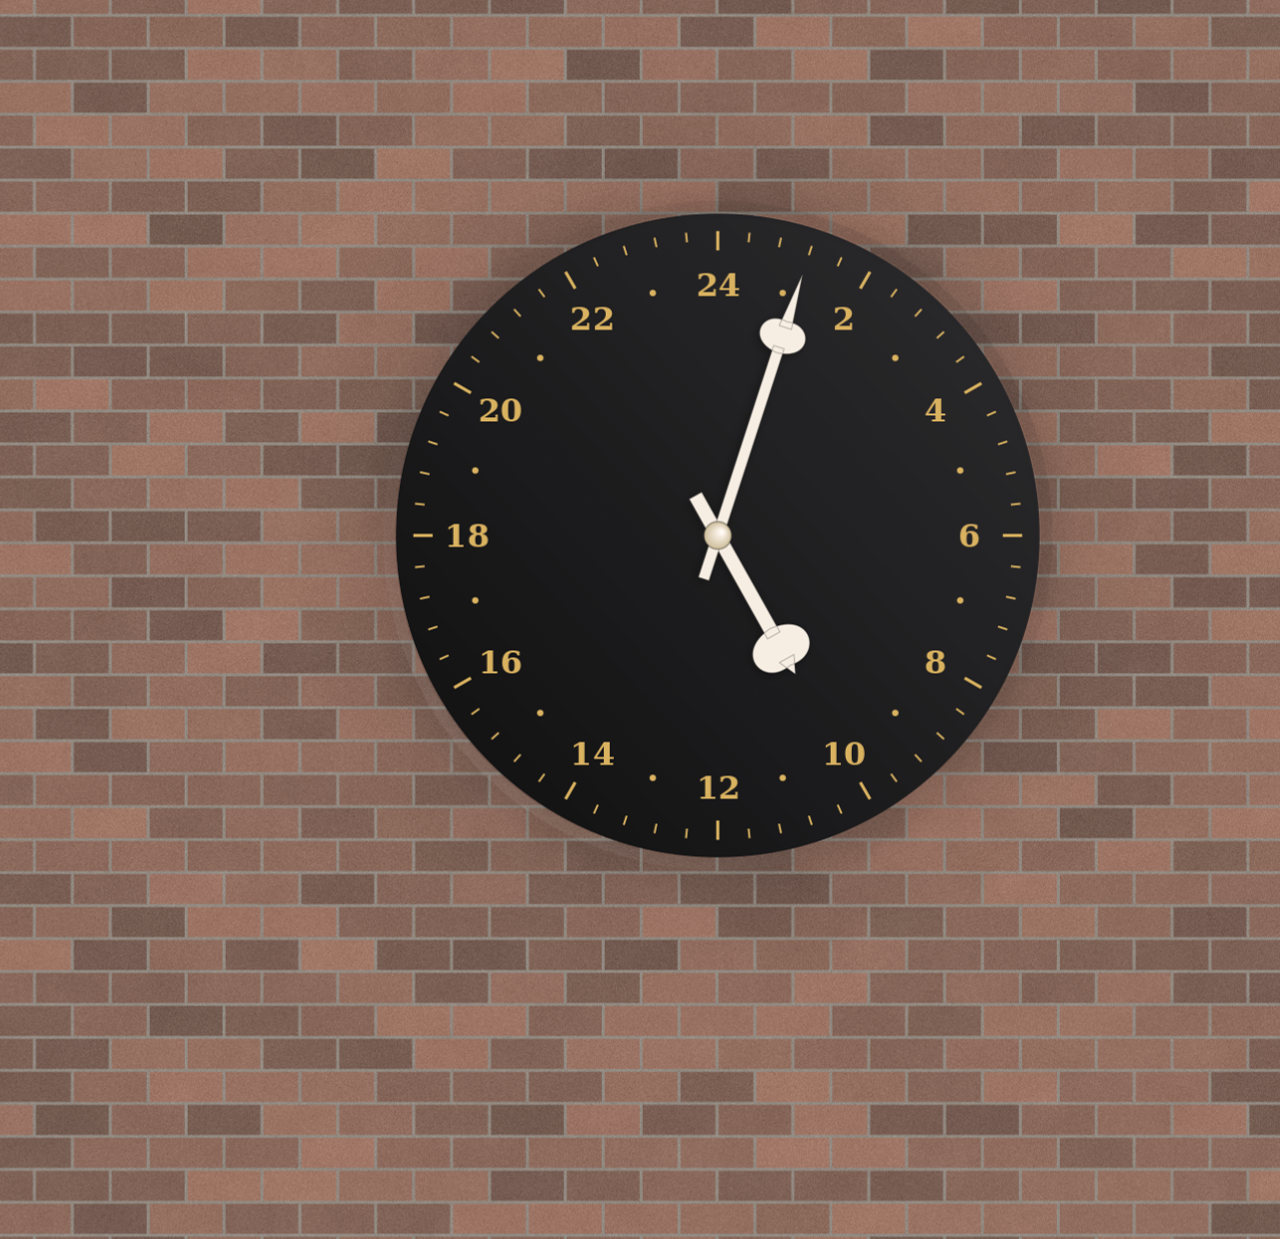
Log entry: 10 h 03 min
